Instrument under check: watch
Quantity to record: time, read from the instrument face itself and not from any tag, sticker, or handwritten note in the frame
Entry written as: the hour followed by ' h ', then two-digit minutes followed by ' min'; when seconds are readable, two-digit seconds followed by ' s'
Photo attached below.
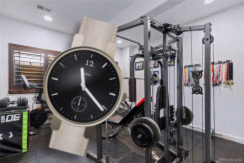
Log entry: 11 h 21 min
